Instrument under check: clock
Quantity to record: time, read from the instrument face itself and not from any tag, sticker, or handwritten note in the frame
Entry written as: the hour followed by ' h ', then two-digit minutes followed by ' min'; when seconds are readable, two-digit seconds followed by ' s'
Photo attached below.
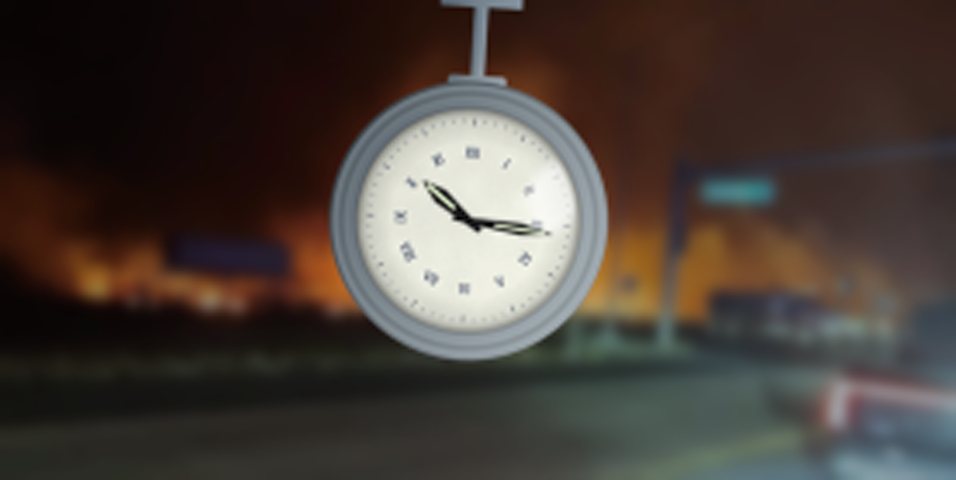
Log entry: 10 h 16 min
